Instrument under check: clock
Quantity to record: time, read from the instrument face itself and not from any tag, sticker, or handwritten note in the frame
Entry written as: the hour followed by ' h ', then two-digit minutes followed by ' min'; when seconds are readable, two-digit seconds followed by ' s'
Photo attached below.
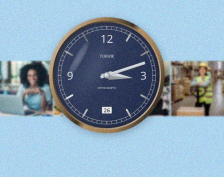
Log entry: 3 h 12 min
